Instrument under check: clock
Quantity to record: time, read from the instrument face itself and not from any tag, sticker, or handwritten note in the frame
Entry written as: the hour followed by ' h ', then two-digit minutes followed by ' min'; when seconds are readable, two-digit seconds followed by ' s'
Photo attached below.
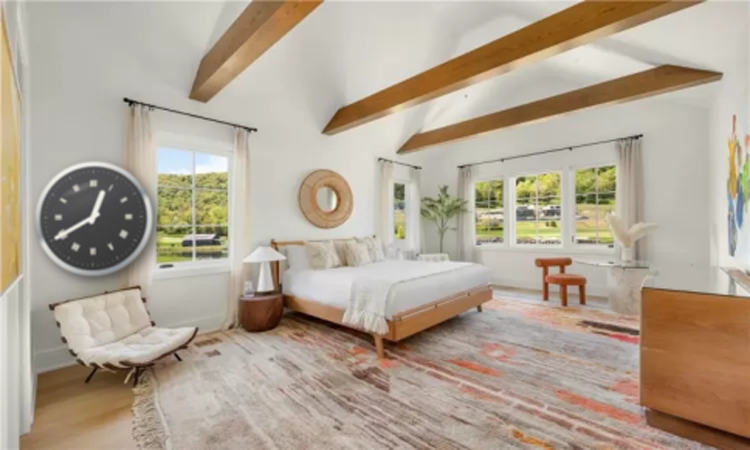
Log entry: 12 h 40 min
